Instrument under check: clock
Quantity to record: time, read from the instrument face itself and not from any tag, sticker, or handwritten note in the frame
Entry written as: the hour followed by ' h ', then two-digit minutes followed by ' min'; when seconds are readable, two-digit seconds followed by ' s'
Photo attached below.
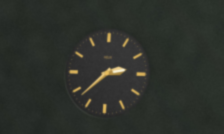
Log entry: 2 h 38 min
